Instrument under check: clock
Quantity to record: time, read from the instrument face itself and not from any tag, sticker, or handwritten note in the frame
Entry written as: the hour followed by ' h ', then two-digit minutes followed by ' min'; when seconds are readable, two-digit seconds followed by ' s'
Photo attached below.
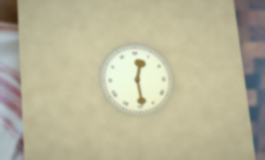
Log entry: 12 h 29 min
